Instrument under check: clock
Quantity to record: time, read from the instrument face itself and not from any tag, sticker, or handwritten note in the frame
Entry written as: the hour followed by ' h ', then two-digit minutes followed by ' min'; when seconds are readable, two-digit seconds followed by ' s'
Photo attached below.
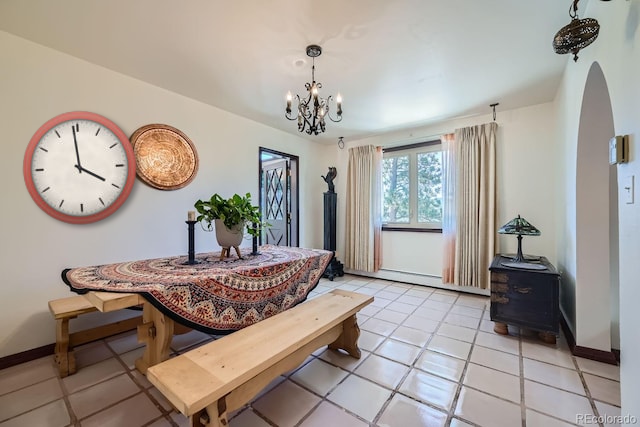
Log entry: 3 h 59 min
